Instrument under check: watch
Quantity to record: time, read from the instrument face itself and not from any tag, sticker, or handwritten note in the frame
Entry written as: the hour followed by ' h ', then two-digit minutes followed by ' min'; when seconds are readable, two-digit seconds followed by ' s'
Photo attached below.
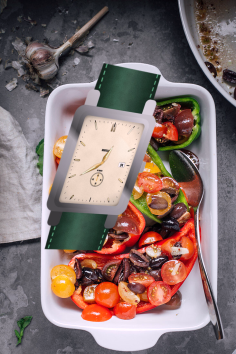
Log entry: 12 h 39 min
